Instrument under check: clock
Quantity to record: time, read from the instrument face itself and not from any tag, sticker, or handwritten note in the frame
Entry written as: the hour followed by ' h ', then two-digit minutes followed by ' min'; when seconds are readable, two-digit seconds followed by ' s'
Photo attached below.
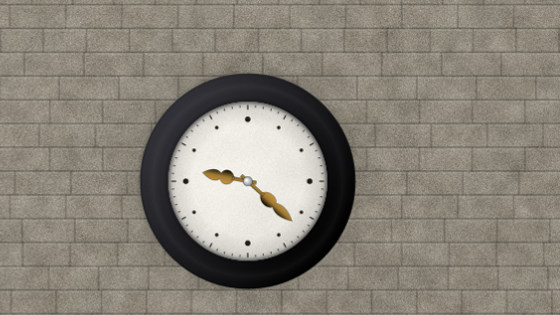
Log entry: 9 h 22 min
